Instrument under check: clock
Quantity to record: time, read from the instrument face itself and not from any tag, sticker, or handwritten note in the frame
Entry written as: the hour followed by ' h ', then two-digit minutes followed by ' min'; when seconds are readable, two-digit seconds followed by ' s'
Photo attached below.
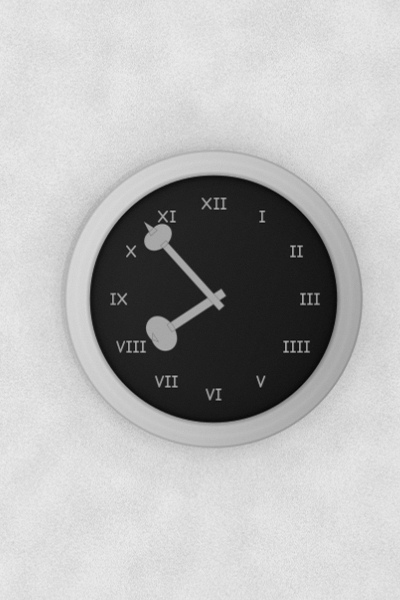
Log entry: 7 h 53 min
